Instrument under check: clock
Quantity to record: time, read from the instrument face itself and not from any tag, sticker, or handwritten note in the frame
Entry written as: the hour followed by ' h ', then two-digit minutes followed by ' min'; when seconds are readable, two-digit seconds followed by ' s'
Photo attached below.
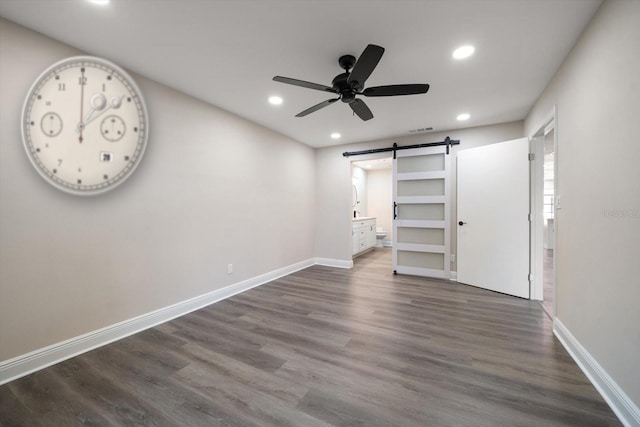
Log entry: 1 h 09 min
